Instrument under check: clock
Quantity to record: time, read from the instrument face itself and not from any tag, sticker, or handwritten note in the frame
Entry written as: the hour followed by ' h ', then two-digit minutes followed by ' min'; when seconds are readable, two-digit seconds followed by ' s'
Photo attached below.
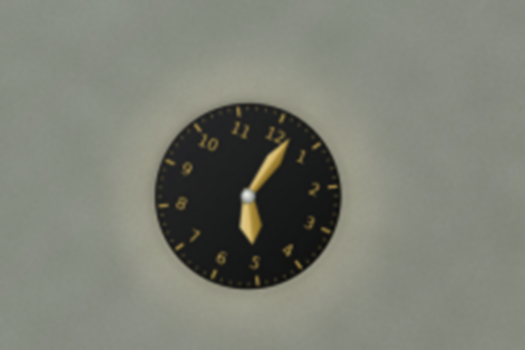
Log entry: 5 h 02 min
